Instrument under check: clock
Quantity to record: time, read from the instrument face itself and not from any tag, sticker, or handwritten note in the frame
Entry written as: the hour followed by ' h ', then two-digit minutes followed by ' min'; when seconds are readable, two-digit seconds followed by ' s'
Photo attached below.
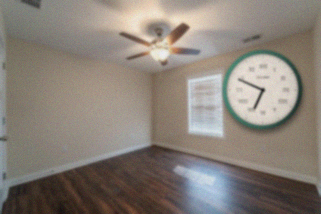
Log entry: 6 h 49 min
